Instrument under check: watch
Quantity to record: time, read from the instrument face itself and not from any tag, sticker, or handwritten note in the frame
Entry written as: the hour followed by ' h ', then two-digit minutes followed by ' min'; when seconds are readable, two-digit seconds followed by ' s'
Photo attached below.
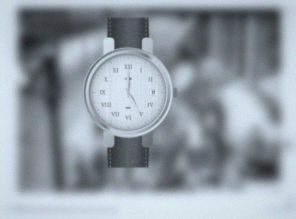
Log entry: 5 h 00 min
